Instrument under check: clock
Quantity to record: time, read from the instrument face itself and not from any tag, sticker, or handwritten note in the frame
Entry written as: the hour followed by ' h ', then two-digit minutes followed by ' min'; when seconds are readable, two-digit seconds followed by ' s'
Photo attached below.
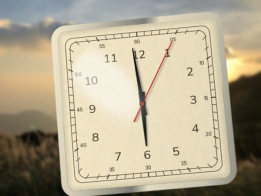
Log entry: 5 h 59 min 05 s
